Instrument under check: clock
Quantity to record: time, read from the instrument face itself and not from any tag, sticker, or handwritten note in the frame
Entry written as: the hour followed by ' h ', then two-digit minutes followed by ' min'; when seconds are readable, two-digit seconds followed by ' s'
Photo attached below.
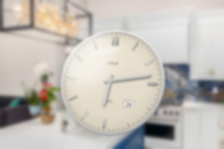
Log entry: 6 h 13 min
